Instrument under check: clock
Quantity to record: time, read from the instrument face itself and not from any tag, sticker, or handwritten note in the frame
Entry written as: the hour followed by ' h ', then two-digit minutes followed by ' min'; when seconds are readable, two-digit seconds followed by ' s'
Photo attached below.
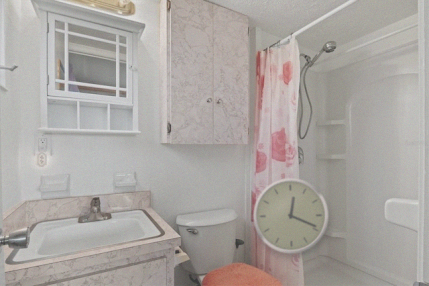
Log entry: 12 h 19 min
